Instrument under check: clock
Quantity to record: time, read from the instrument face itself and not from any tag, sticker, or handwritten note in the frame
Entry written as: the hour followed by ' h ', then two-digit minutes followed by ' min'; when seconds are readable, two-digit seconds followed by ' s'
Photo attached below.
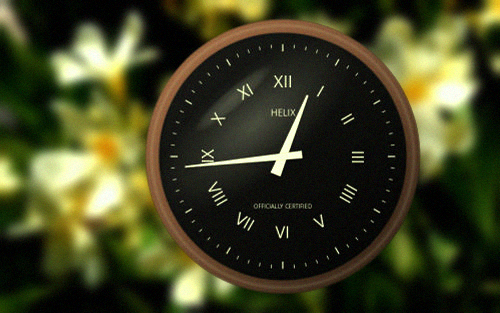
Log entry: 12 h 44 min
